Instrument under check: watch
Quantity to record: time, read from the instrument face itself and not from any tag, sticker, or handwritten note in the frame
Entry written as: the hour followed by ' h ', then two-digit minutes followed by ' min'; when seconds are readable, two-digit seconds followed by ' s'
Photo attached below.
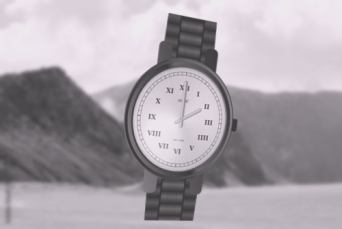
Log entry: 2 h 00 min
